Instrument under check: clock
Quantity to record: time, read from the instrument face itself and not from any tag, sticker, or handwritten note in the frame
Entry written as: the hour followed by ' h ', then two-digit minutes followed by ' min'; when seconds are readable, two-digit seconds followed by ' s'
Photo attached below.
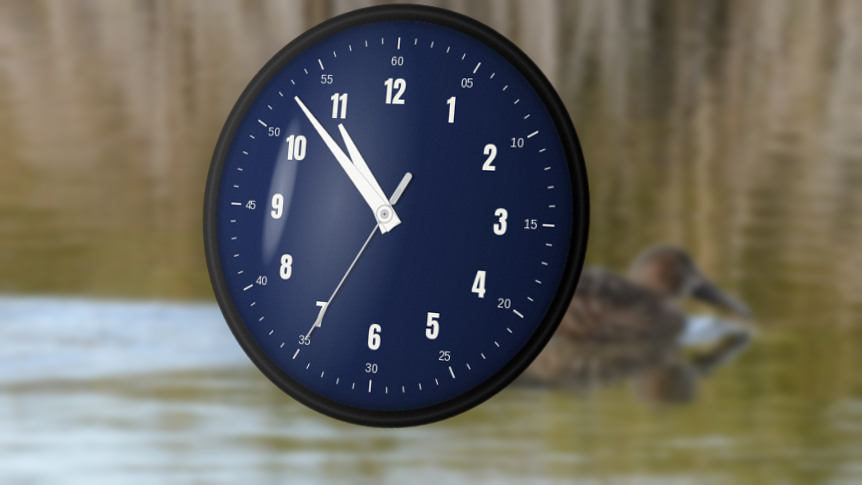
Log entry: 10 h 52 min 35 s
